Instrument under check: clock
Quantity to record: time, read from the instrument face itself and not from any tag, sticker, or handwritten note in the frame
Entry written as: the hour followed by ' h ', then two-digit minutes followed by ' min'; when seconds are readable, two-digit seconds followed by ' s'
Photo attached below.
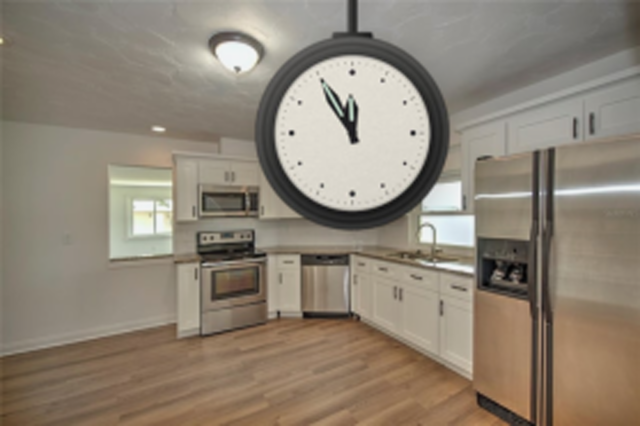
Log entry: 11 h 55 min
